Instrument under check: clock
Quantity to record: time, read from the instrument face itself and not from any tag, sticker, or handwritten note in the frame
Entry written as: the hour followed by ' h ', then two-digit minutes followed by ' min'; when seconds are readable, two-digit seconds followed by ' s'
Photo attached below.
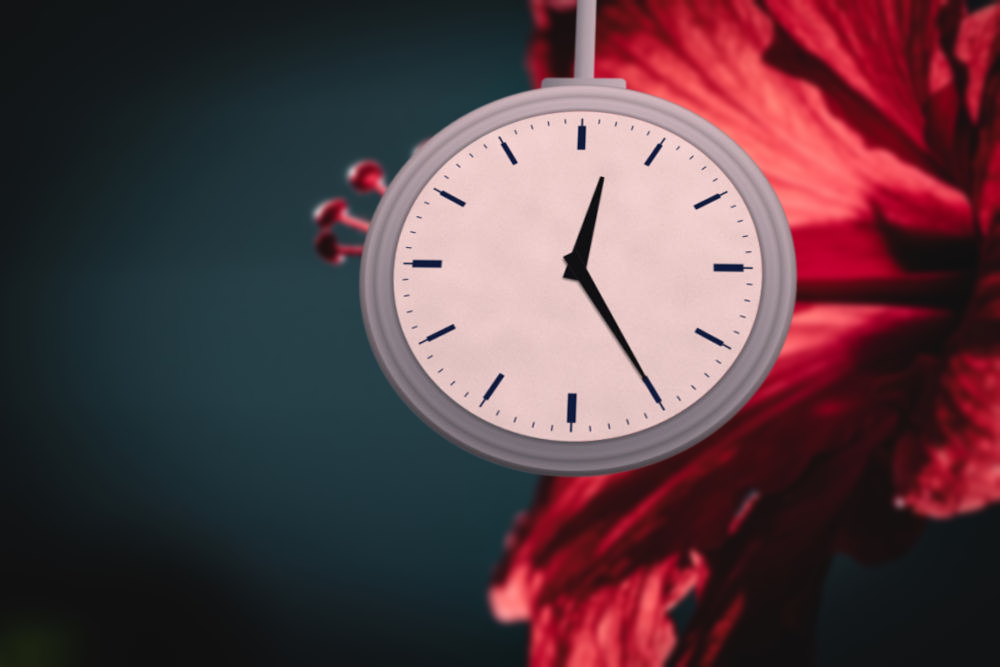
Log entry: 12 h 25 min
